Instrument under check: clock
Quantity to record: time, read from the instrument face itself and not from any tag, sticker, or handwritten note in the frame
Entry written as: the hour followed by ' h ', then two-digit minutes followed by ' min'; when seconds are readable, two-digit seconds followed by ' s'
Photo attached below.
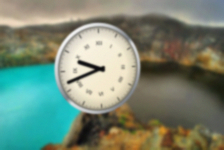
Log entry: 9 h 42 min
